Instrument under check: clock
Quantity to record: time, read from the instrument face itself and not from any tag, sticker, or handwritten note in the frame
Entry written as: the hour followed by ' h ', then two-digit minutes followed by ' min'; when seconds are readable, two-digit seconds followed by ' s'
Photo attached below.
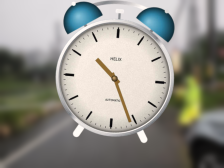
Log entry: 10 h 26 min
